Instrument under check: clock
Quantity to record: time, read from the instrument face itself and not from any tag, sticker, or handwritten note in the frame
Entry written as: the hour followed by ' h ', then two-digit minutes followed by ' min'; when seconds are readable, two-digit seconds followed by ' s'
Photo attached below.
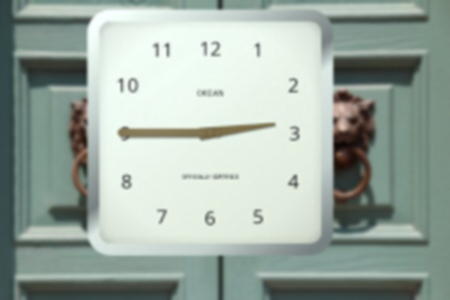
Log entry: 2 h 45 min
